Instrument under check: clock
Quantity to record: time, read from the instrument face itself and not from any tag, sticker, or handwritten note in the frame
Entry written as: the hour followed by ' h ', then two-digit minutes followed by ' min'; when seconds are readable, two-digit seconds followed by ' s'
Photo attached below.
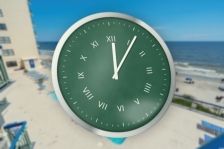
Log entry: 12 h 06 min
